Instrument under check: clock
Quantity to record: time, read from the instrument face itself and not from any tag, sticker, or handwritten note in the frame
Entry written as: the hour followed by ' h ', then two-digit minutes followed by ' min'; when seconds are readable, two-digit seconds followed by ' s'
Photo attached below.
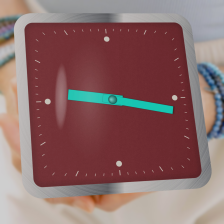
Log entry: 9 h 17 min
